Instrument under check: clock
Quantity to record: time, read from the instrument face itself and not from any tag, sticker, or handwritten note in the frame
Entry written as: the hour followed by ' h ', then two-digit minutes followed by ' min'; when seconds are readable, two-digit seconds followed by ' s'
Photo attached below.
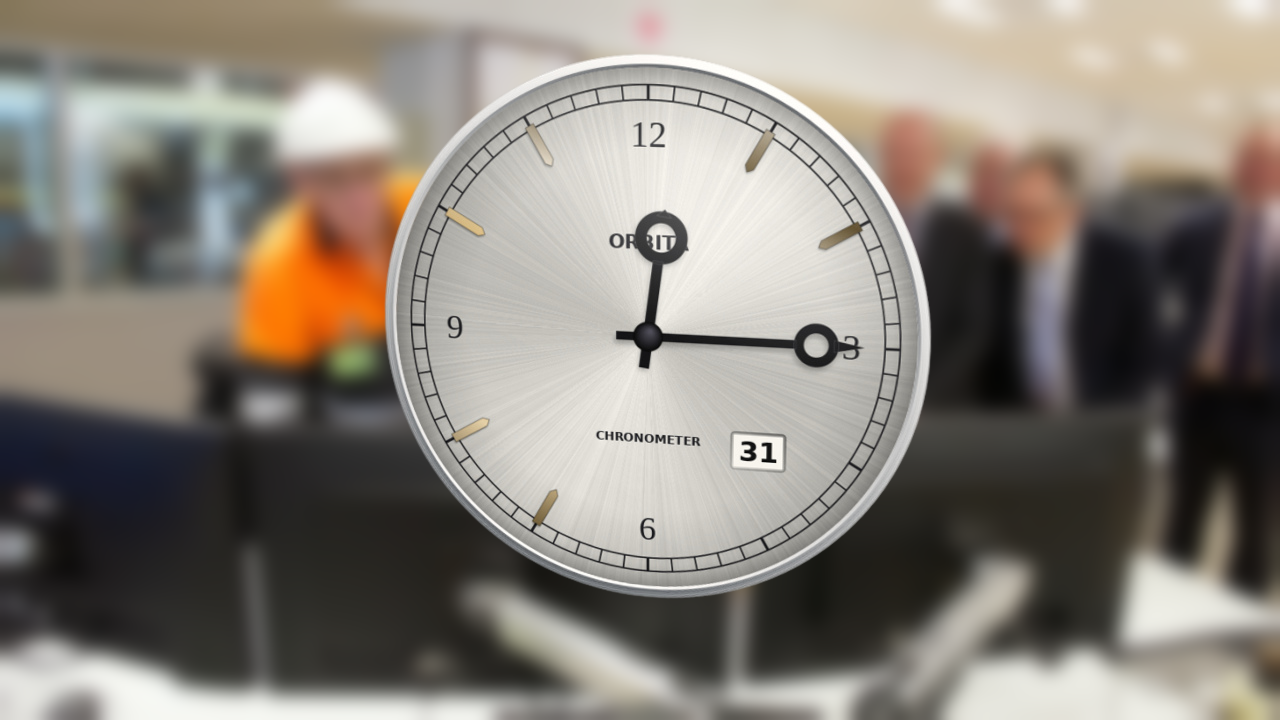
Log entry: 12 h 15 min
